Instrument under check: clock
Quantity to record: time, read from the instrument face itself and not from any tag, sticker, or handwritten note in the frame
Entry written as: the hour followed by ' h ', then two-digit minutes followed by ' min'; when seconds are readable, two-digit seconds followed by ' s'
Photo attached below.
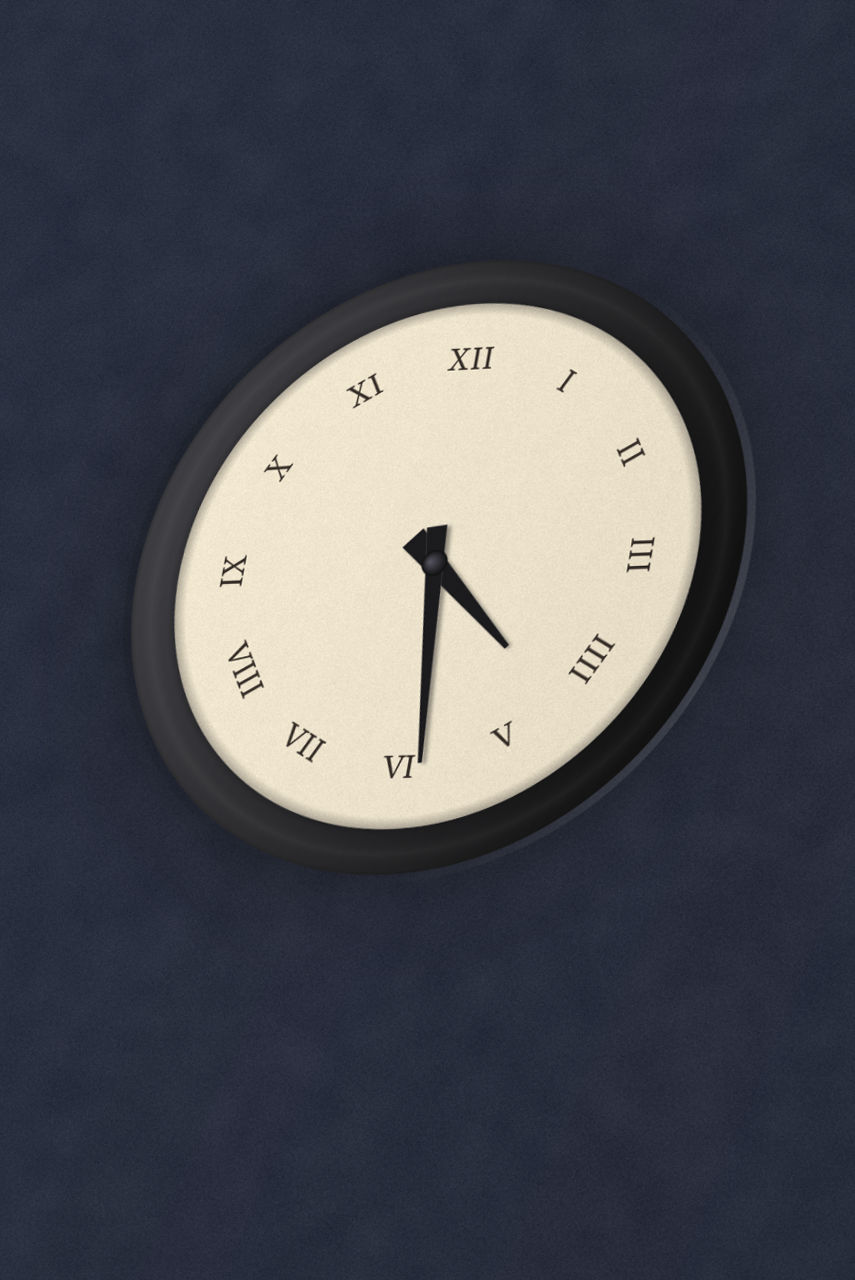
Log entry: 4 h 29 min
